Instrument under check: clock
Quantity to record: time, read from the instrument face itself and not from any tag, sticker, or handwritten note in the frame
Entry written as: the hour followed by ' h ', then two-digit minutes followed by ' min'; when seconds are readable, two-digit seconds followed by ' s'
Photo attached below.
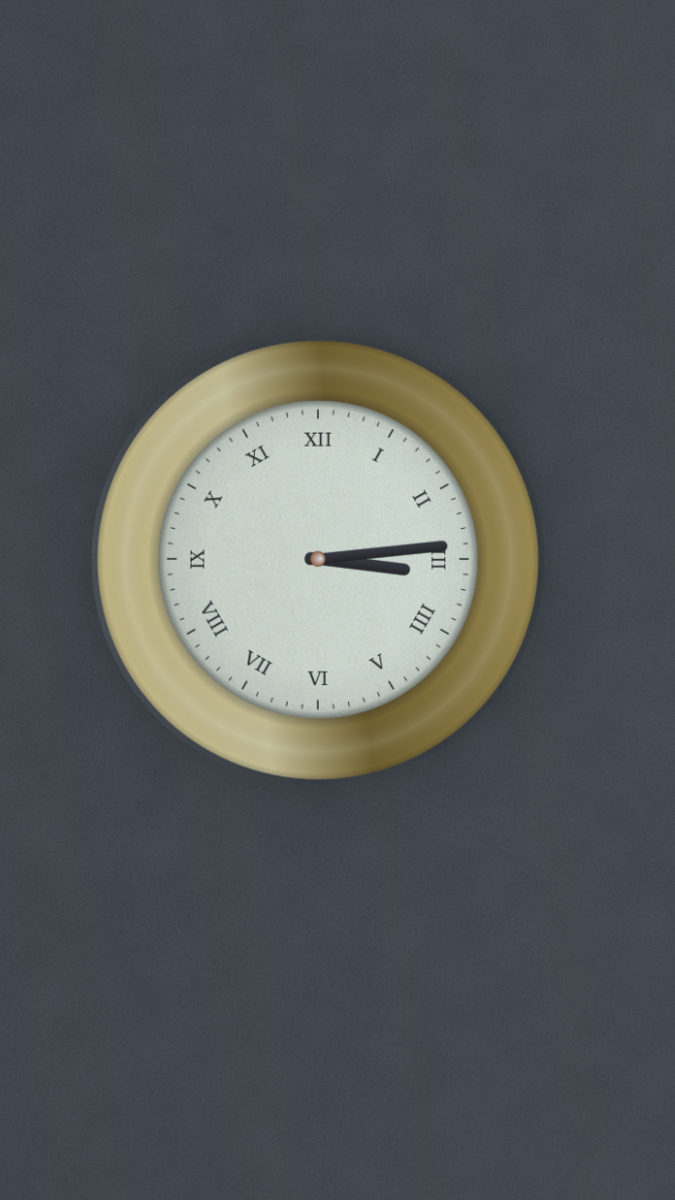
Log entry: 3 h 14 min
